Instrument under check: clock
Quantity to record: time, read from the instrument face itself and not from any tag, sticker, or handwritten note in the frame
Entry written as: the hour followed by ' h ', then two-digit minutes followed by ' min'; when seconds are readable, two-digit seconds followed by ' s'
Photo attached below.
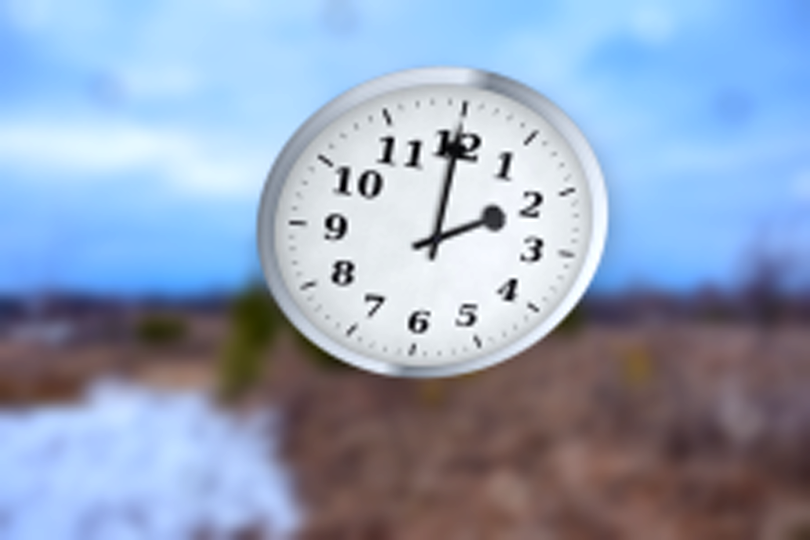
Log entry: 2 h 00 min
